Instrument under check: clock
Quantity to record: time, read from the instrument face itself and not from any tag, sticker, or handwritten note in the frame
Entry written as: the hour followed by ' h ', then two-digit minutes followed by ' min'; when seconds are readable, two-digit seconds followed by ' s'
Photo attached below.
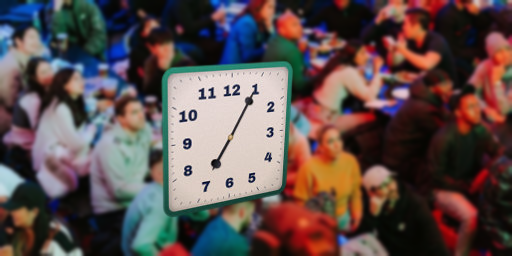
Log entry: 7 h 05 min
